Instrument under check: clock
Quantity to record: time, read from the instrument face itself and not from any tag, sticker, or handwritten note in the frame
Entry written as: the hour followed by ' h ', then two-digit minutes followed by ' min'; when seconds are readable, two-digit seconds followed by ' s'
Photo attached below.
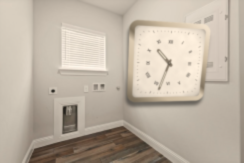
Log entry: 10 h 33 min
